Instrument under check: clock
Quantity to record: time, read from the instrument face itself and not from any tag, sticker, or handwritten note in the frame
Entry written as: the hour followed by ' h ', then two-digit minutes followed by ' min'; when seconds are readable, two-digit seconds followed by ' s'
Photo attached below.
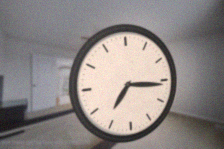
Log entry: 7 h 16 min
